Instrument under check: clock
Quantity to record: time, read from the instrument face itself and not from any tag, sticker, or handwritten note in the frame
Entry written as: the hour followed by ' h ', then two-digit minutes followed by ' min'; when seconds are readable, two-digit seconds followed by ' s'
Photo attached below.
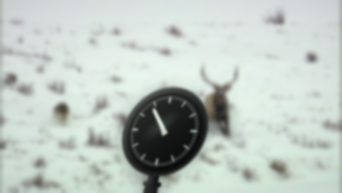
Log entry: 10 h 54 min
